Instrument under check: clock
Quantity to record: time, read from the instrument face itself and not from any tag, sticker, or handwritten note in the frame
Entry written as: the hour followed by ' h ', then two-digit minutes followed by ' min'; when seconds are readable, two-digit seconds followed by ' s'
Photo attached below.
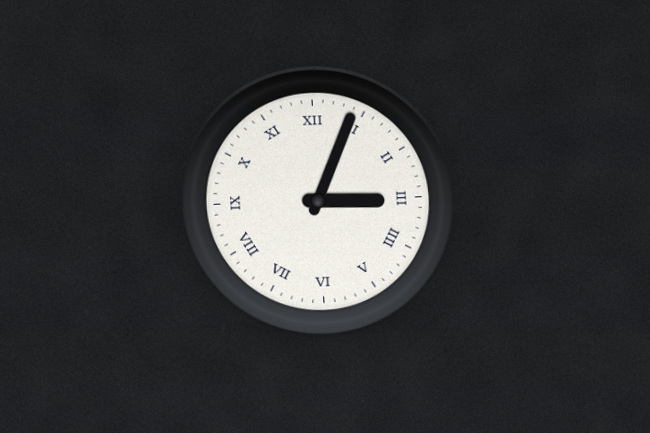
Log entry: 3 h 04 min
